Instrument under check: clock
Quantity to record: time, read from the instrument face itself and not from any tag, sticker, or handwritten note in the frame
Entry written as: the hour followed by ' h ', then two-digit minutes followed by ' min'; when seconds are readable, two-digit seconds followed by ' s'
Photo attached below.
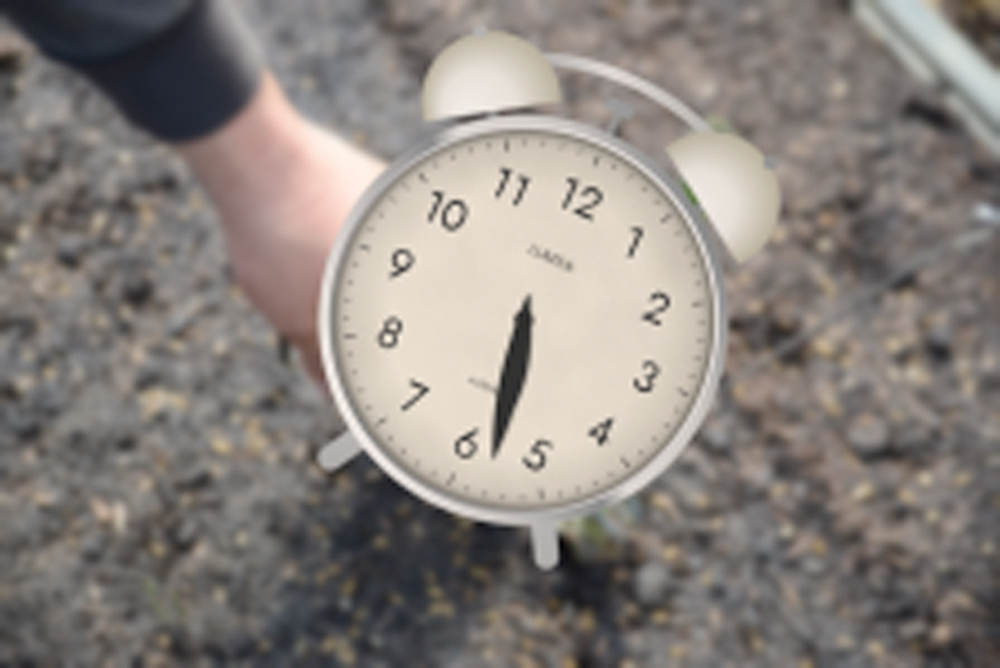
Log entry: 5 h 28 min
